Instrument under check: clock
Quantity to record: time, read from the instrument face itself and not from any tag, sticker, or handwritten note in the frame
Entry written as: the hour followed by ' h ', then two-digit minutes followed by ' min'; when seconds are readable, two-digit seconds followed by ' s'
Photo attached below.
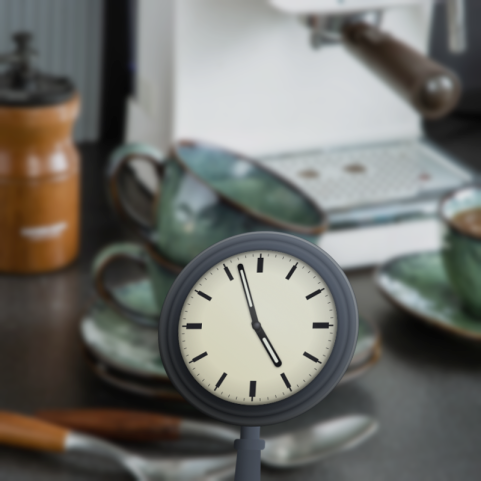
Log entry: 4 h 57 min
